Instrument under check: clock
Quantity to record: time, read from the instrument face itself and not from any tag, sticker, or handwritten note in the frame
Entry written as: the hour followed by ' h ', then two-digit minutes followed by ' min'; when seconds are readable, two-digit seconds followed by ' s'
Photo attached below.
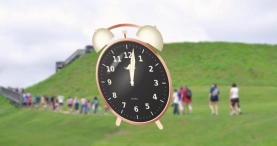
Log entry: 12 h 02 min
